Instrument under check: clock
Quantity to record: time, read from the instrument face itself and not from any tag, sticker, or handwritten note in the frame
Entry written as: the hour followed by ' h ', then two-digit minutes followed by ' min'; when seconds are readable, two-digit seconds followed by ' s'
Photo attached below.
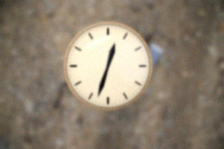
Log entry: 12 h 33 min
